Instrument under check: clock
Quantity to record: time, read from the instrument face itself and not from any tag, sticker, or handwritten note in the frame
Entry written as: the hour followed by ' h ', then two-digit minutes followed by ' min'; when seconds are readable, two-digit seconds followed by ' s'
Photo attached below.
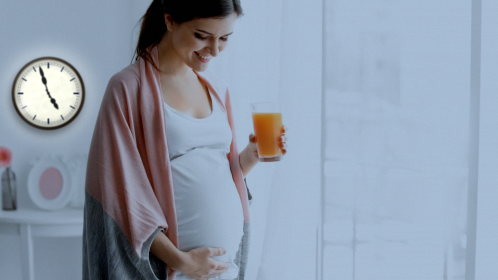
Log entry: 4 h 57 min
